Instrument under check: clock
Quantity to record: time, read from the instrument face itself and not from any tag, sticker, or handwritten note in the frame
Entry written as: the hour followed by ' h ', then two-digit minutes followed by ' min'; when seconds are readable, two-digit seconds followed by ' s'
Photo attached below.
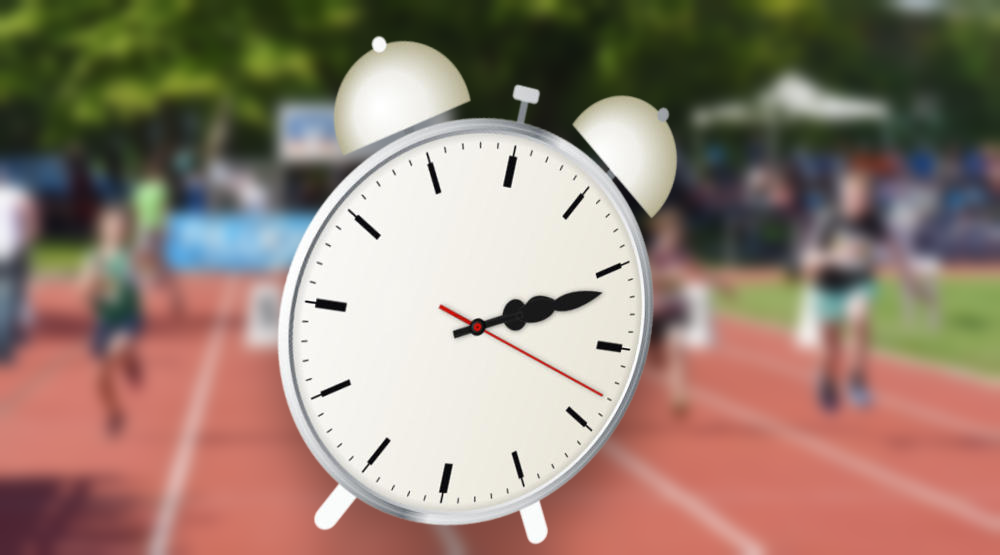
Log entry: 2 h 11 min 18 s
